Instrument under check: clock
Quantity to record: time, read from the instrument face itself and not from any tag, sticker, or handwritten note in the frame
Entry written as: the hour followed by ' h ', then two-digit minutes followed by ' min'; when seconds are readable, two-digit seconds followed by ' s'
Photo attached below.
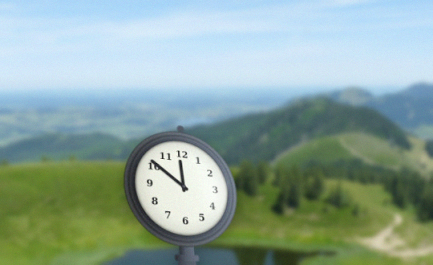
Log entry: 11 h 51 min
